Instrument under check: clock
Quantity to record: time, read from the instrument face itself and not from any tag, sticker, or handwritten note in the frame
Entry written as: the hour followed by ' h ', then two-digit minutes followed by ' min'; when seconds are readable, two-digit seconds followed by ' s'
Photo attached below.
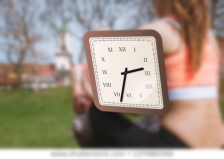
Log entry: 2 h 33 min
